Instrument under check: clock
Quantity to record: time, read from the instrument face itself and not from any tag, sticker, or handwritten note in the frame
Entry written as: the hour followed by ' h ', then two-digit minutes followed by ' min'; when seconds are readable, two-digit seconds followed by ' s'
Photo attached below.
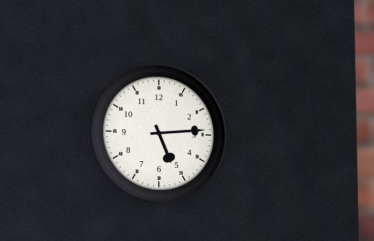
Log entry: 5 h 14 min
